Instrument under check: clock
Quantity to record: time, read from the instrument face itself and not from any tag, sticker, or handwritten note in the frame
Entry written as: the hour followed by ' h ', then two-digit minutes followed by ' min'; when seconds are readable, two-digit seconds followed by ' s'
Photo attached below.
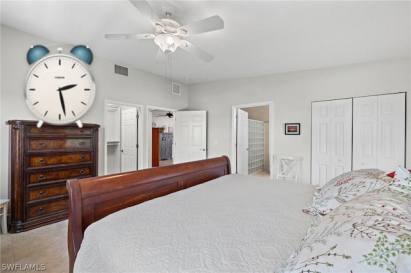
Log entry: 2 h 28 min
